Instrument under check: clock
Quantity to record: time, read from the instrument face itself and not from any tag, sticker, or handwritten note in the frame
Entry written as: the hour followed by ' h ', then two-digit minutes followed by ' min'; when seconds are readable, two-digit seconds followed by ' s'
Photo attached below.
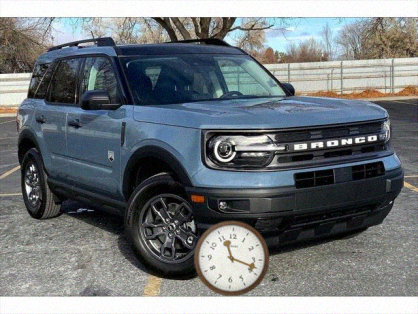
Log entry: 11 h 18 min
